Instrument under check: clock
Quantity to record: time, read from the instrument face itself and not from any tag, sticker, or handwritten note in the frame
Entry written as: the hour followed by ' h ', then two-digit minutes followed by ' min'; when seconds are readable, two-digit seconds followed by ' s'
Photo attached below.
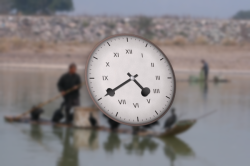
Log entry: 4 h 40 min
